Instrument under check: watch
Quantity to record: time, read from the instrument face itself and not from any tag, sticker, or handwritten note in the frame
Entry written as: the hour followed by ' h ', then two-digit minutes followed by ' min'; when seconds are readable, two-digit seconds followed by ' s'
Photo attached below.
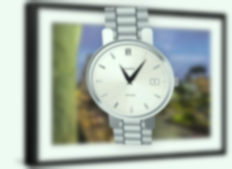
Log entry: 11 h 06 min
